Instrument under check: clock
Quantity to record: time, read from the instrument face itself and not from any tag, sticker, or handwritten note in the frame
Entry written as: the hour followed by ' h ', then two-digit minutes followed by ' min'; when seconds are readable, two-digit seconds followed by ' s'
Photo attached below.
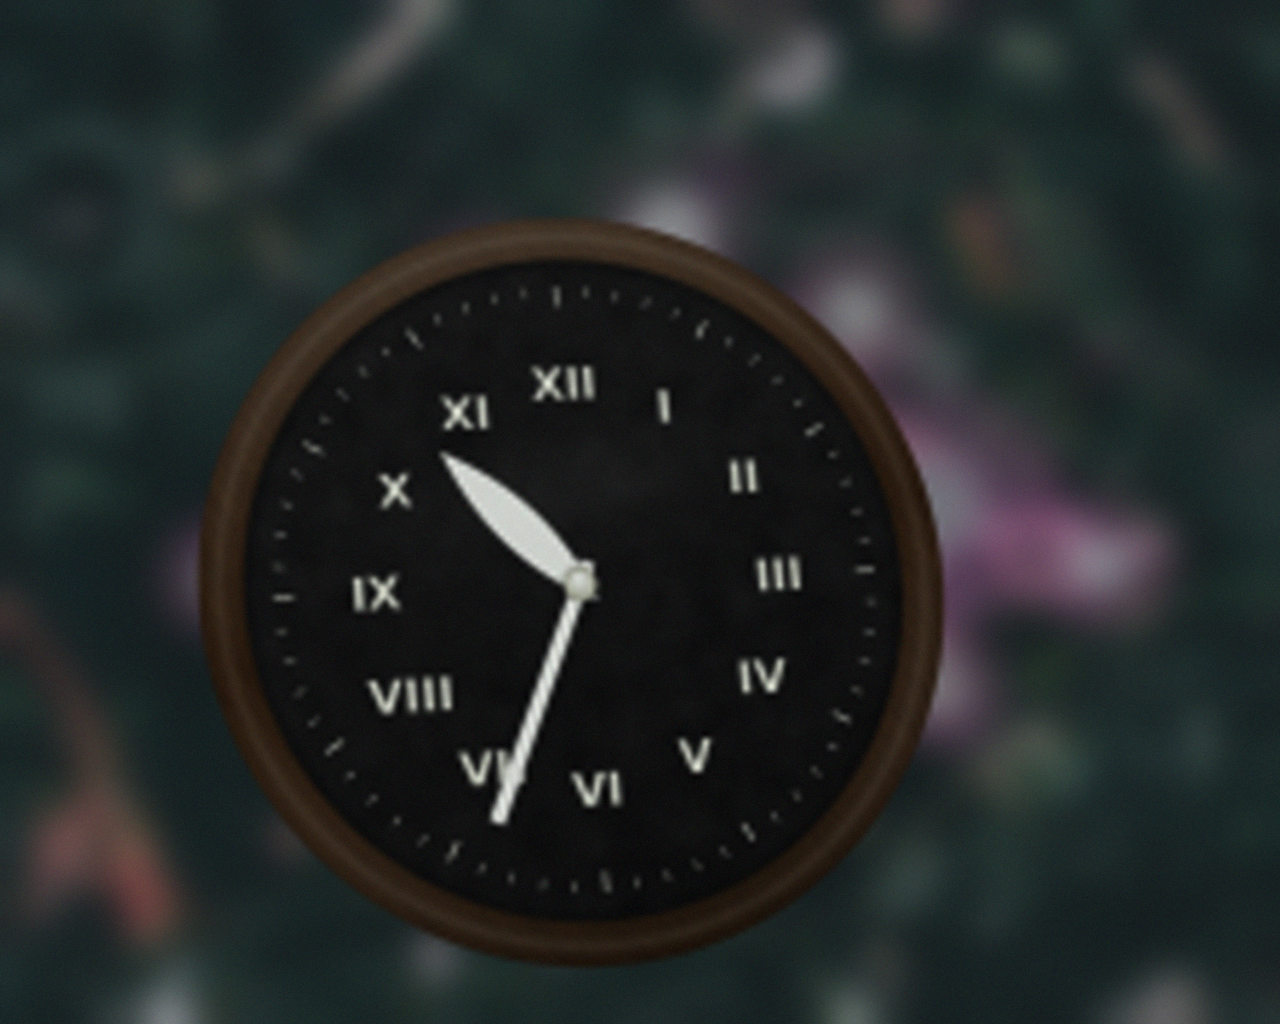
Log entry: 10 h 34 min
